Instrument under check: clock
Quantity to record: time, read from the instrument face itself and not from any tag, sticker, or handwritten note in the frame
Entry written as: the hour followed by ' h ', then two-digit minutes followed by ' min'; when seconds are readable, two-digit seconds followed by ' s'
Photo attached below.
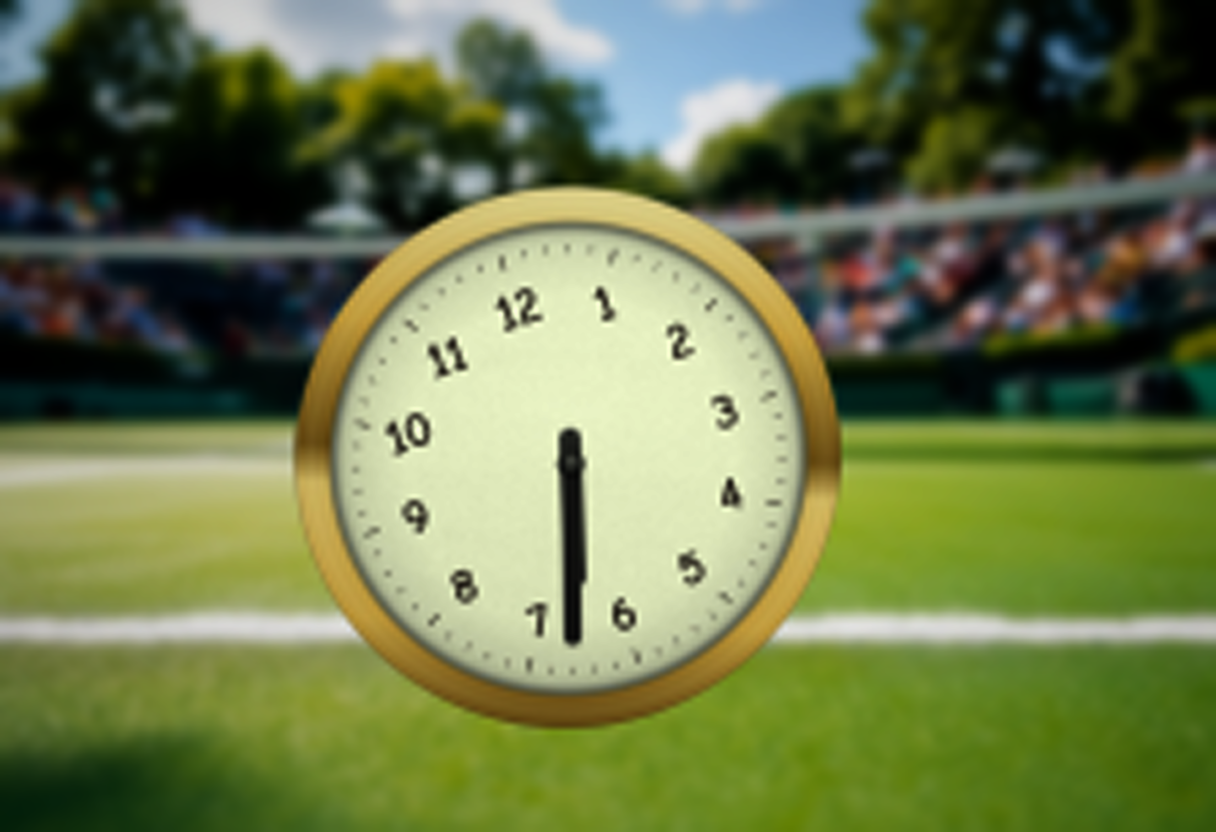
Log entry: 6 h 33 min
